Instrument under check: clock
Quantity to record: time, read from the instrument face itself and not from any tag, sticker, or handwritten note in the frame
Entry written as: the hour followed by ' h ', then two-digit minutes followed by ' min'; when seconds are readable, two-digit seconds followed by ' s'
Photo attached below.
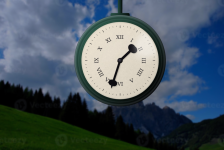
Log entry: 1 h 33 min
